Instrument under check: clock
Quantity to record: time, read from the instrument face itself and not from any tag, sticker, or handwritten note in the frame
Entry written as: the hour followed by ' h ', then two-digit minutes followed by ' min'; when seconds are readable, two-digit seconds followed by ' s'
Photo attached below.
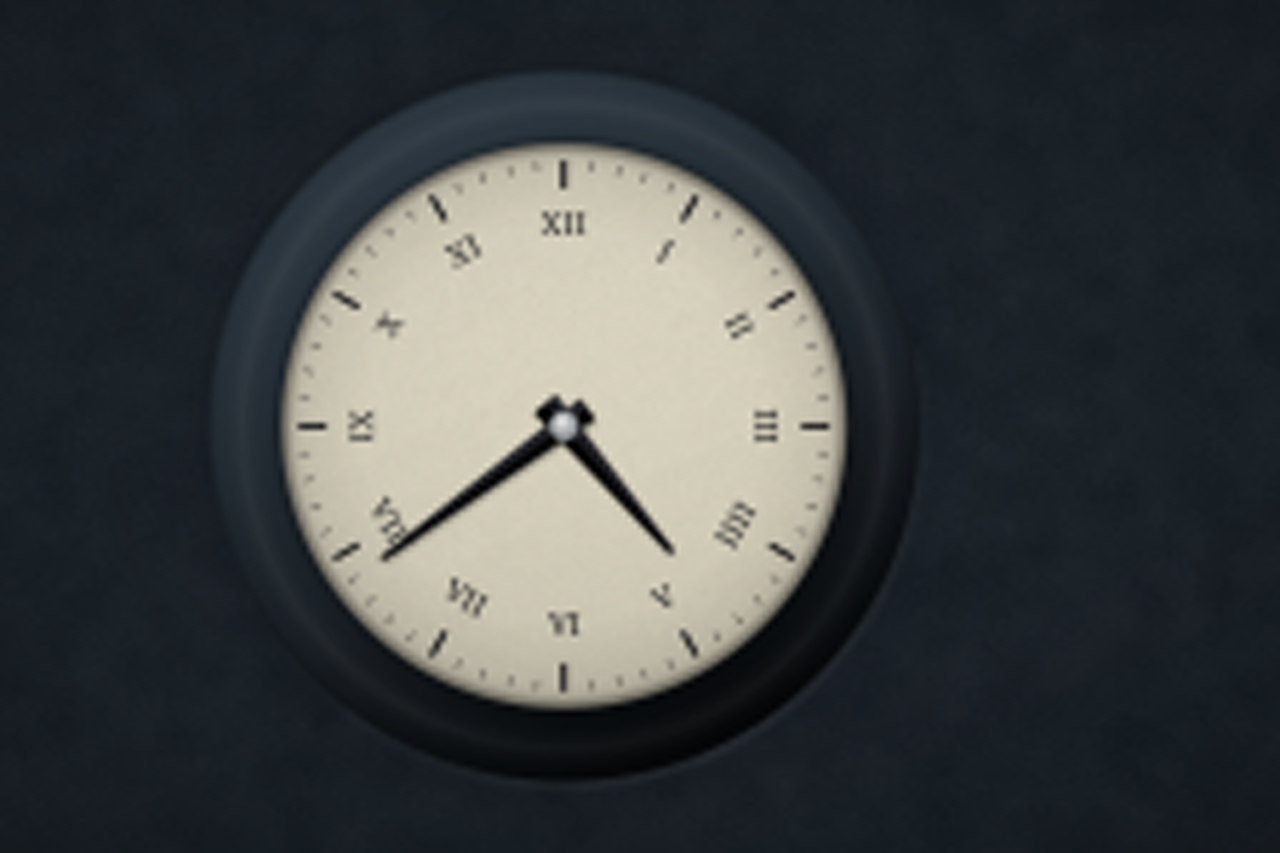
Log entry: 4 h 39 min
